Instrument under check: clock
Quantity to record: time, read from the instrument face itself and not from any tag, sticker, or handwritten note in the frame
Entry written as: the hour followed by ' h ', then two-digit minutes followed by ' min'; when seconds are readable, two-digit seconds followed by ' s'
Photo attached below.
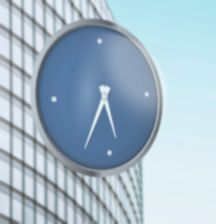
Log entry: 5 h 35 min
